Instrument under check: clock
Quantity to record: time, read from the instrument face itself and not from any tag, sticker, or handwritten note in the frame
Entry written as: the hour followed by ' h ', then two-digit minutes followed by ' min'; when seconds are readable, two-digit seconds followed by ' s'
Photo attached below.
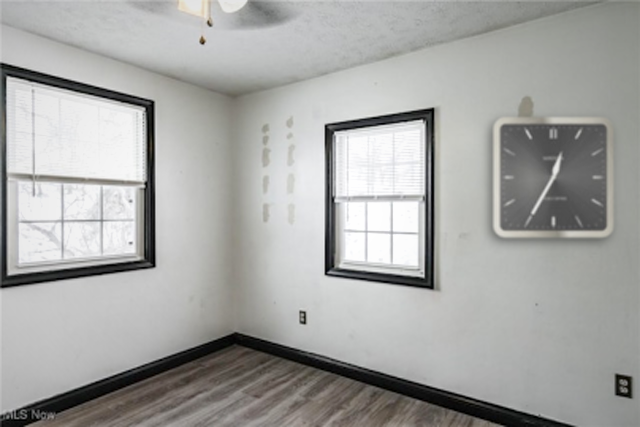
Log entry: 12 h 35 min
